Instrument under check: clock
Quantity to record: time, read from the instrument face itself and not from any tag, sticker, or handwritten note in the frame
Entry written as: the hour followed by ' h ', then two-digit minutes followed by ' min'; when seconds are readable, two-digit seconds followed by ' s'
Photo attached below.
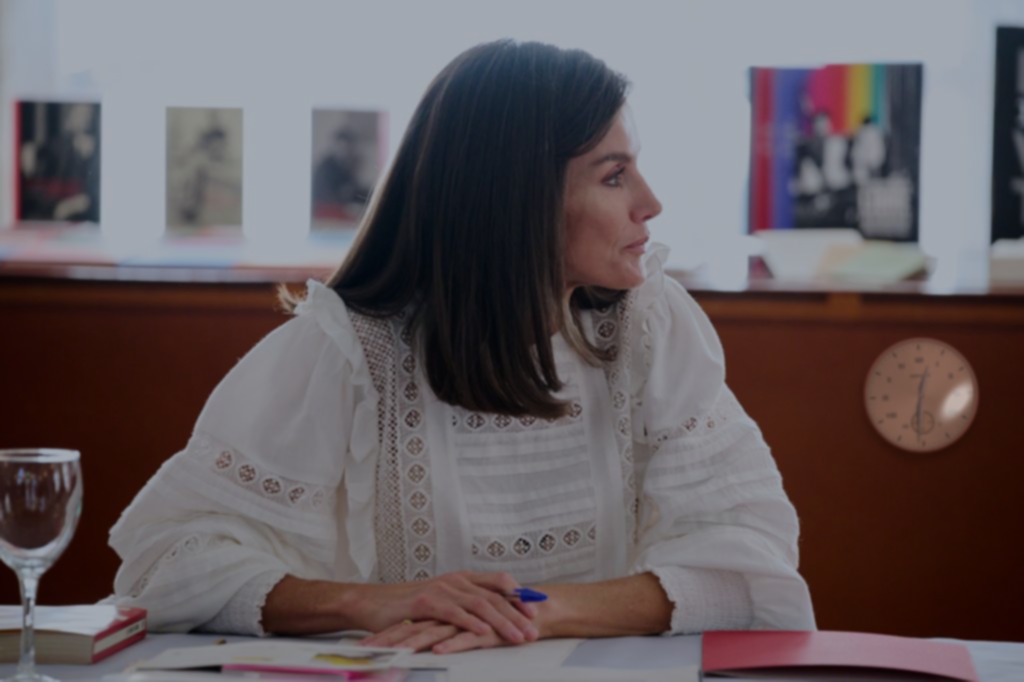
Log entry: 12 h 31 min
